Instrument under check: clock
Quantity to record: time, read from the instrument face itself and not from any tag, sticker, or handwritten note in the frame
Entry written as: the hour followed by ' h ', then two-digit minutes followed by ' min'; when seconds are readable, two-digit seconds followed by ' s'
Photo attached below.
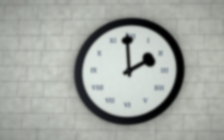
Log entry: 1 h 59 min
